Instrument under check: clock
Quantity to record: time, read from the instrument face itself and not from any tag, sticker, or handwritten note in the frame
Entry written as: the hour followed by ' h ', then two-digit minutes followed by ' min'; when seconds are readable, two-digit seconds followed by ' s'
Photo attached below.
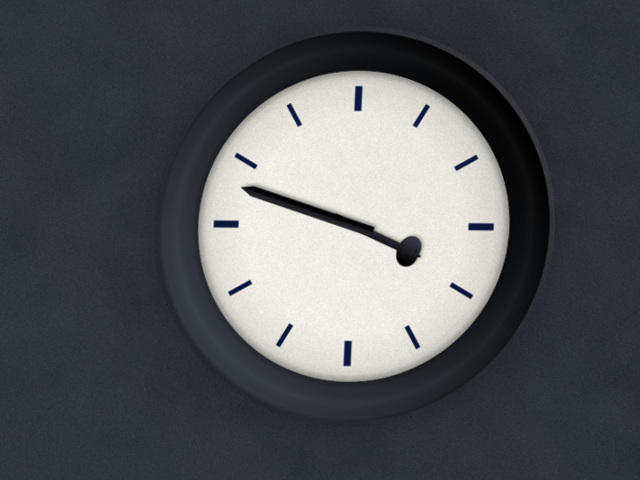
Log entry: 3 h 48 min
